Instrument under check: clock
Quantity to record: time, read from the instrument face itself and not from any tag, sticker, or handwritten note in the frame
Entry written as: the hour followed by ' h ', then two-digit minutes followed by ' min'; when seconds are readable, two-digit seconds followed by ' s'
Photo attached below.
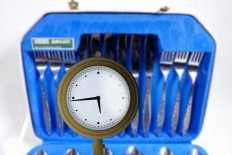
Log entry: 5 h 44 min
